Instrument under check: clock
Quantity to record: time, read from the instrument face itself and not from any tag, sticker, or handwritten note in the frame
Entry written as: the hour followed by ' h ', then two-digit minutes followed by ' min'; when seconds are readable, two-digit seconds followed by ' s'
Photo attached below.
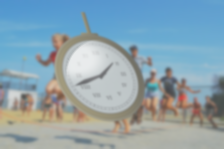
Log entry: 1 h 42 min
